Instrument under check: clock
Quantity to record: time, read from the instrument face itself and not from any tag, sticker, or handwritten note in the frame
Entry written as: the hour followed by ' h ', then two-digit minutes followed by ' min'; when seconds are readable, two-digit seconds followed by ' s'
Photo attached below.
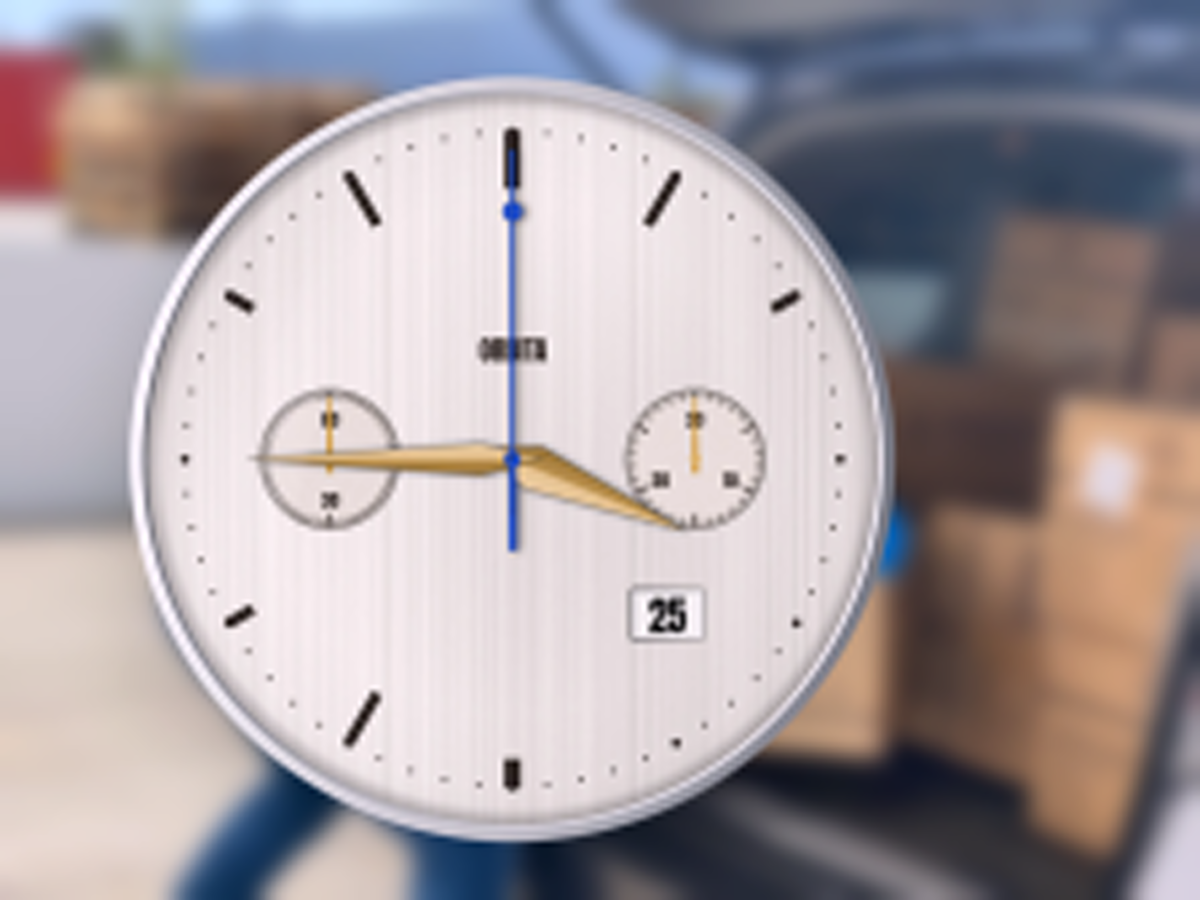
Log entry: 3 h 45 min
